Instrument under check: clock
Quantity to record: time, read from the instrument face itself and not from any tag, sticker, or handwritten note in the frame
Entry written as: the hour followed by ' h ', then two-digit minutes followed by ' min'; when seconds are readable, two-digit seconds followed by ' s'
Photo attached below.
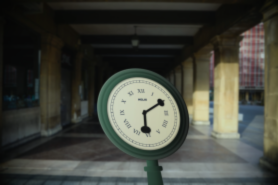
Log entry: 6 h 10 min
